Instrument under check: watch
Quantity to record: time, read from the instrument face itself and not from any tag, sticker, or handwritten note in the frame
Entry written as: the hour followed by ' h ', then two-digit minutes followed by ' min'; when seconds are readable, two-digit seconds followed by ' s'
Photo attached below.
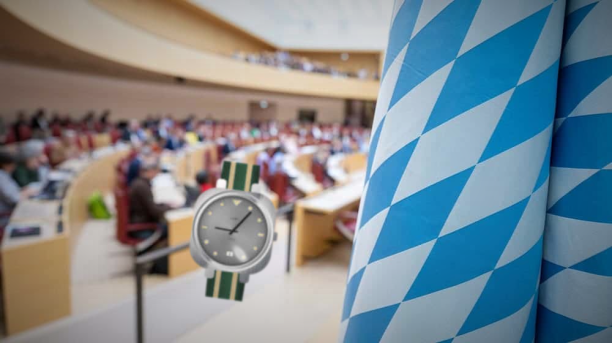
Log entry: 9 h 06 min
